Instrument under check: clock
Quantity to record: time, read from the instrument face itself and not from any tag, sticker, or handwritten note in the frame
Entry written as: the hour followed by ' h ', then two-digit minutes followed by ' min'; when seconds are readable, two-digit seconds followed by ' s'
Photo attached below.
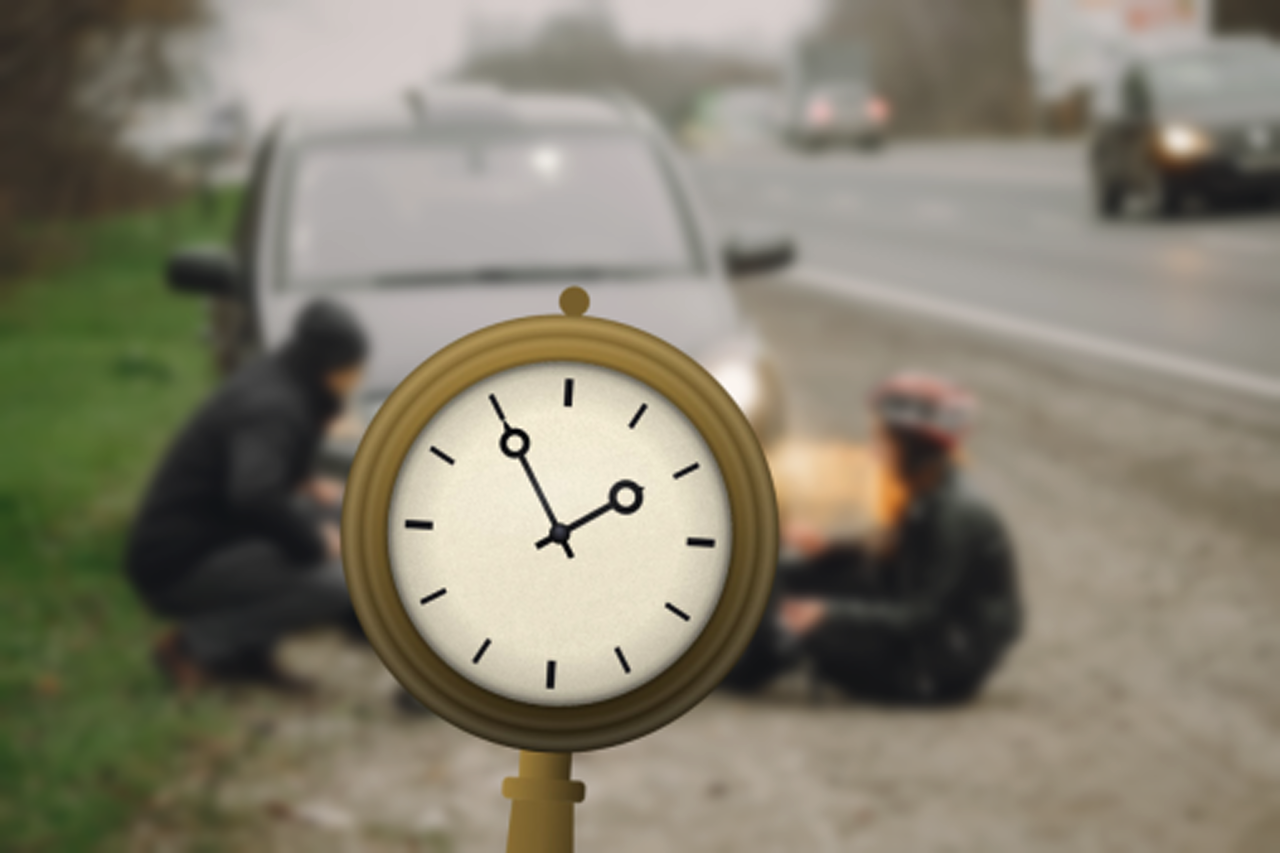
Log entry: 1 h 55 min
